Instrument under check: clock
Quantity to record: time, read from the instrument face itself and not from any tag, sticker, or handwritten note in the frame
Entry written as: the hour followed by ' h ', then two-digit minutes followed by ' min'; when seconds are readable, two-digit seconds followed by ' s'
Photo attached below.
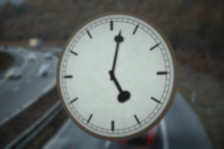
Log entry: 5 h 02 min
